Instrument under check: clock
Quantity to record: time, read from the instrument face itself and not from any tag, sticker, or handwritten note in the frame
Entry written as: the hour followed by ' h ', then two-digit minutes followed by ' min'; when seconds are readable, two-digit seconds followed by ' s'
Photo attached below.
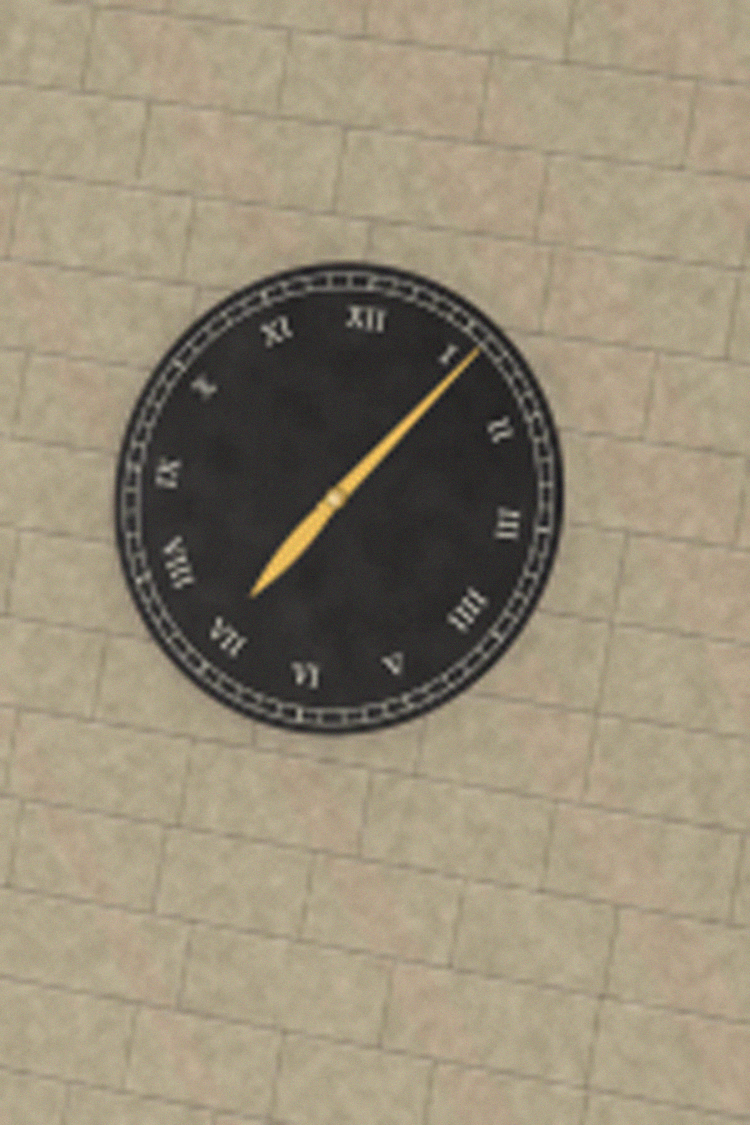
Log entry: 7 h 06 min
